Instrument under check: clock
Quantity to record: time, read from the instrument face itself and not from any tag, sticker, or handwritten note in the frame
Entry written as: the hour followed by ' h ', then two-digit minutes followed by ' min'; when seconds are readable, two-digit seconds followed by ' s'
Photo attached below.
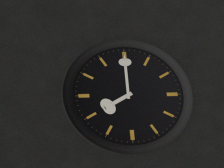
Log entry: 8 h 00 min
